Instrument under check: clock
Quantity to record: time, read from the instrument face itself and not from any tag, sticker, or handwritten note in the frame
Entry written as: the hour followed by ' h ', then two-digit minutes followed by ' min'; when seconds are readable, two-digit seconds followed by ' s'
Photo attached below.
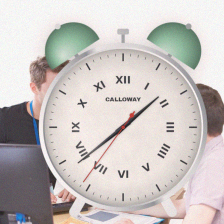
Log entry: 1 h 38 min 36 s
